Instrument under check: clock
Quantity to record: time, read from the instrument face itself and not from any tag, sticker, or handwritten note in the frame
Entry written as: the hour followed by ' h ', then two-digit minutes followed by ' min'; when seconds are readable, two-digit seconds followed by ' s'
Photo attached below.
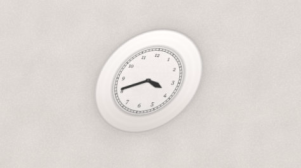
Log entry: 3 h 41 min
